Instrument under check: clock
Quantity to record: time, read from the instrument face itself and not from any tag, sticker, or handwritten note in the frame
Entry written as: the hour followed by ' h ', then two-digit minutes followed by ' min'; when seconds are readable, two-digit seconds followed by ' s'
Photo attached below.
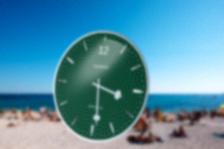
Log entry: 3 h 29 min
